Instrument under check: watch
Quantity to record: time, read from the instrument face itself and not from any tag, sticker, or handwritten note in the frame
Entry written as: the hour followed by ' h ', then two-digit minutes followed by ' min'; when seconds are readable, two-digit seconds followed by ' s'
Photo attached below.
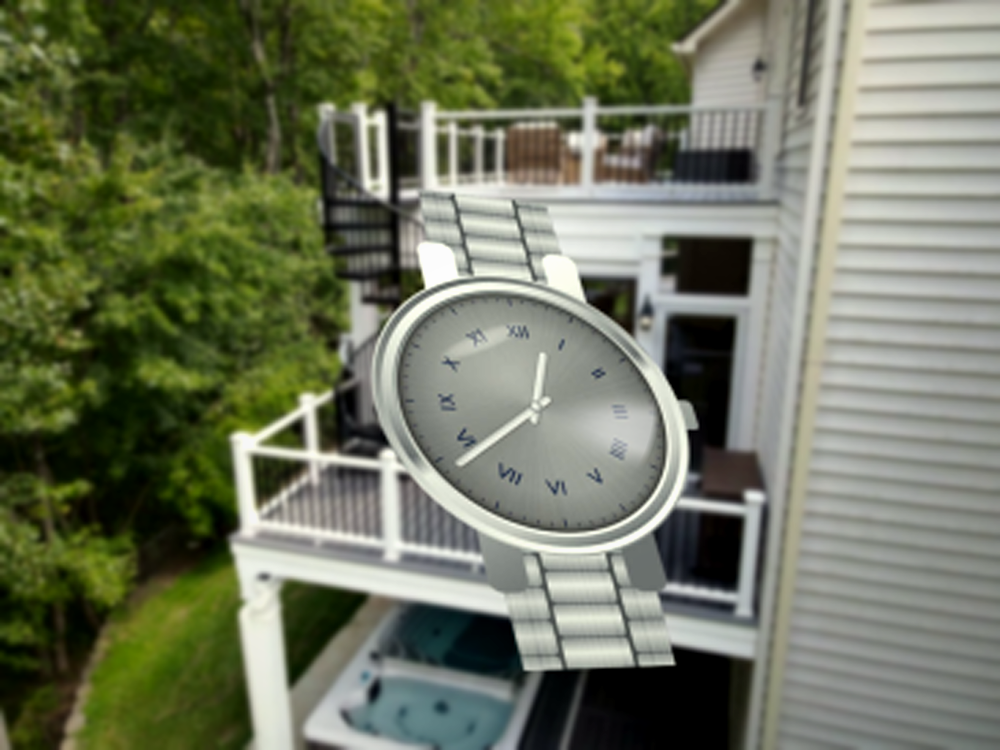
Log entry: 12 h 39 min
